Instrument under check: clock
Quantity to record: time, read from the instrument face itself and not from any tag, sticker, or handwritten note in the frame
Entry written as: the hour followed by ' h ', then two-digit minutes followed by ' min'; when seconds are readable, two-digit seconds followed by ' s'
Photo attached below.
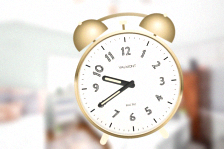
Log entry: 9 h 40 min
